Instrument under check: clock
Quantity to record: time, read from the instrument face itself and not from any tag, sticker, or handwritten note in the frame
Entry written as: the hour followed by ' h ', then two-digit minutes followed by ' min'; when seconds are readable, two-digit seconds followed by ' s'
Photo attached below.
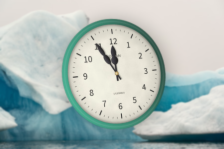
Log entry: 11 h 55 min
